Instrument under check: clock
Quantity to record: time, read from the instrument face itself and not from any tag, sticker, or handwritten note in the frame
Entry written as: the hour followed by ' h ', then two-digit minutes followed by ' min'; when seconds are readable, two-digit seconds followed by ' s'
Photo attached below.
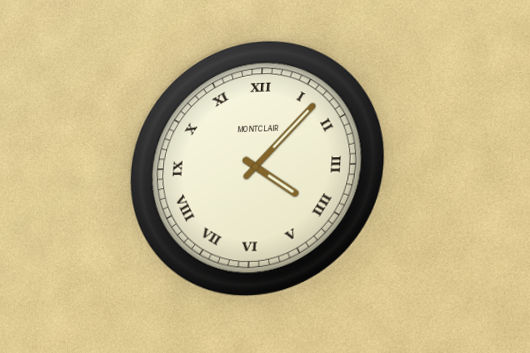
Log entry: 4 h 07 min
